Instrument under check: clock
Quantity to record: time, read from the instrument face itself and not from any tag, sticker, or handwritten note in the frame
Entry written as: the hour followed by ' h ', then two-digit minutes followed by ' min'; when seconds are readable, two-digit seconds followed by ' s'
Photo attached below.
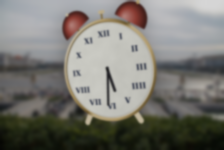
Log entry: 5 h 31 min
